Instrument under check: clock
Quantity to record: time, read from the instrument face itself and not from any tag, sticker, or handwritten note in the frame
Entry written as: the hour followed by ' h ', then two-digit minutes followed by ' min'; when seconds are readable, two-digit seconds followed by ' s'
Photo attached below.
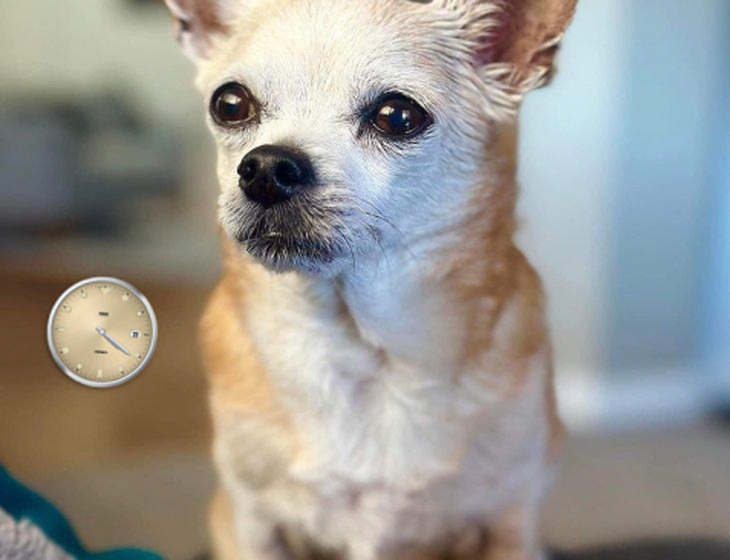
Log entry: 4 h 21 min
